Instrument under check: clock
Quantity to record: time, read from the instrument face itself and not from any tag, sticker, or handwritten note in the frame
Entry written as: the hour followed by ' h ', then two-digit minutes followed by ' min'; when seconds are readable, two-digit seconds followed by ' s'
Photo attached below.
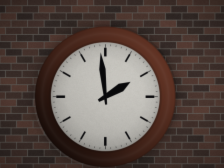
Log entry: 1 h 59 min
